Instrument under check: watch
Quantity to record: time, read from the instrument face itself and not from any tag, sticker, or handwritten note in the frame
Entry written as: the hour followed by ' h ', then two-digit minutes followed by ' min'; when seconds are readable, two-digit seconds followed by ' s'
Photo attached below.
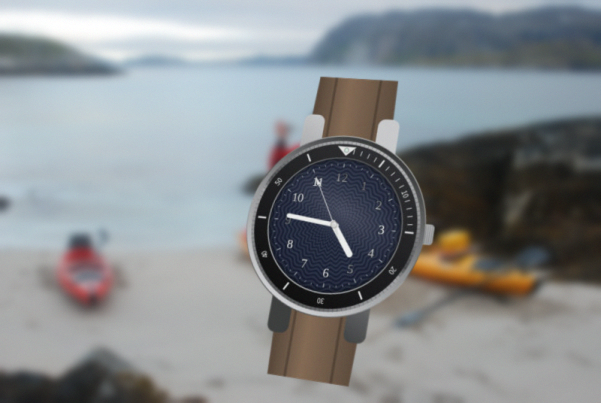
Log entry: 4 h 45 min 55 s
